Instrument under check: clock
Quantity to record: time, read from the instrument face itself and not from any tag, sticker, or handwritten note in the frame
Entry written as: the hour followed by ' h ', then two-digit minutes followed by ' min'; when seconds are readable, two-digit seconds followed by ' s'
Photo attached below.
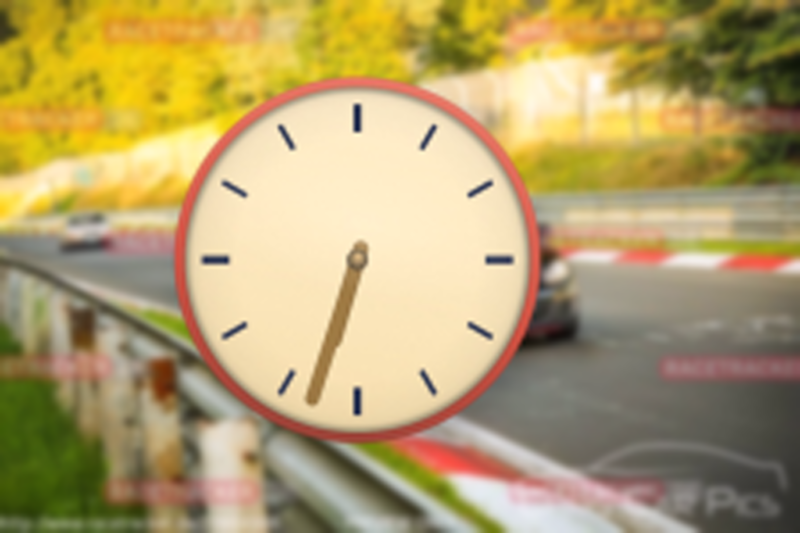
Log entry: 6 h 33 min
